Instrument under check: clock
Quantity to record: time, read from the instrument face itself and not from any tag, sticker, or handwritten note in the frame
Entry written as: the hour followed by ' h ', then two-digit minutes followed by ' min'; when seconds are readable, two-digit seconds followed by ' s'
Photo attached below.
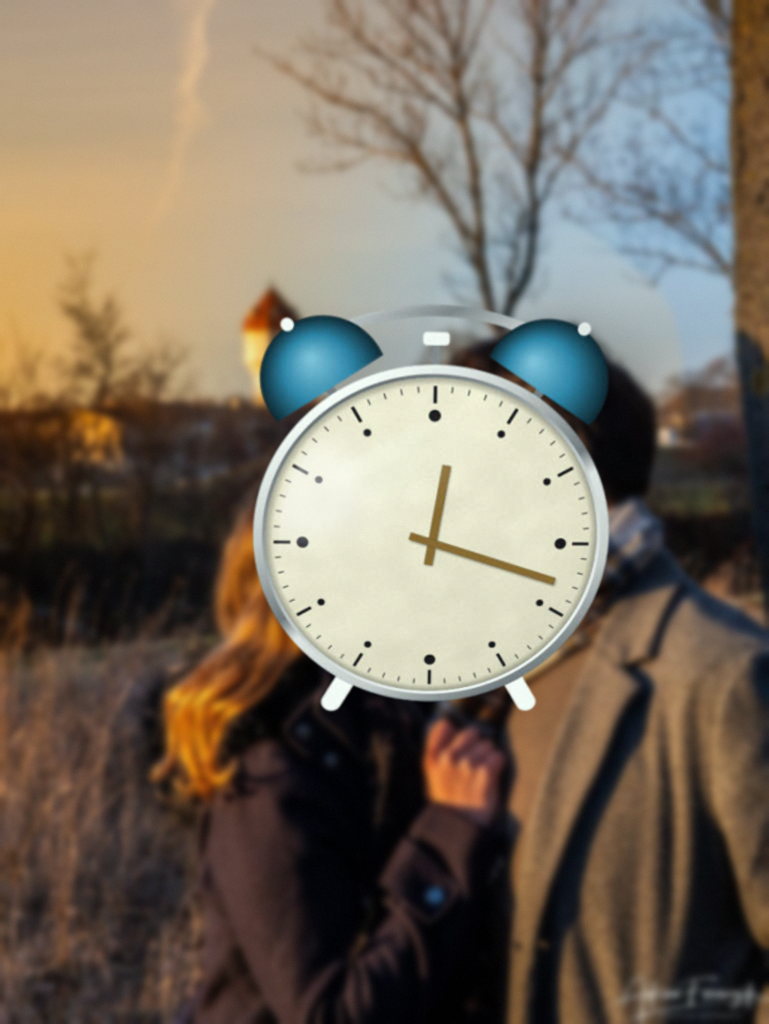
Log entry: 12 h 18 min
